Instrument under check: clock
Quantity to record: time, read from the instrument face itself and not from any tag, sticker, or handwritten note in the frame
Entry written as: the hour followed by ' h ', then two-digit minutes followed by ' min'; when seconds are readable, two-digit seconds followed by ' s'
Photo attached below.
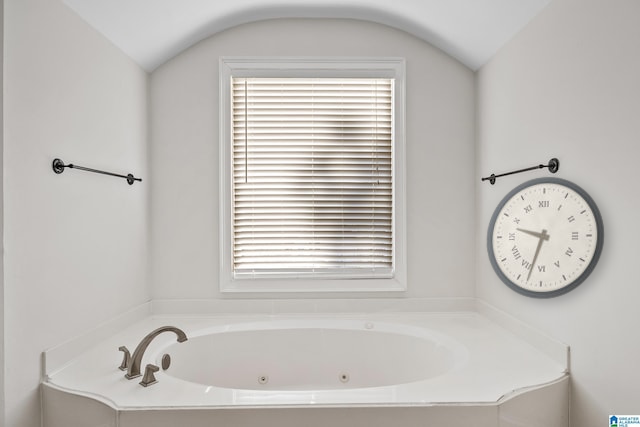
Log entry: 9 h 33 min
